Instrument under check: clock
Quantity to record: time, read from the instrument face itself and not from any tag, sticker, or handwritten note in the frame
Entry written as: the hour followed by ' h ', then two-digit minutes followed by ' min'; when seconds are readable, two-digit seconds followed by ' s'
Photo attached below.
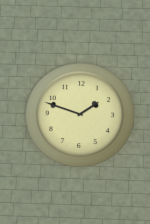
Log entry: 1 h 48 min
